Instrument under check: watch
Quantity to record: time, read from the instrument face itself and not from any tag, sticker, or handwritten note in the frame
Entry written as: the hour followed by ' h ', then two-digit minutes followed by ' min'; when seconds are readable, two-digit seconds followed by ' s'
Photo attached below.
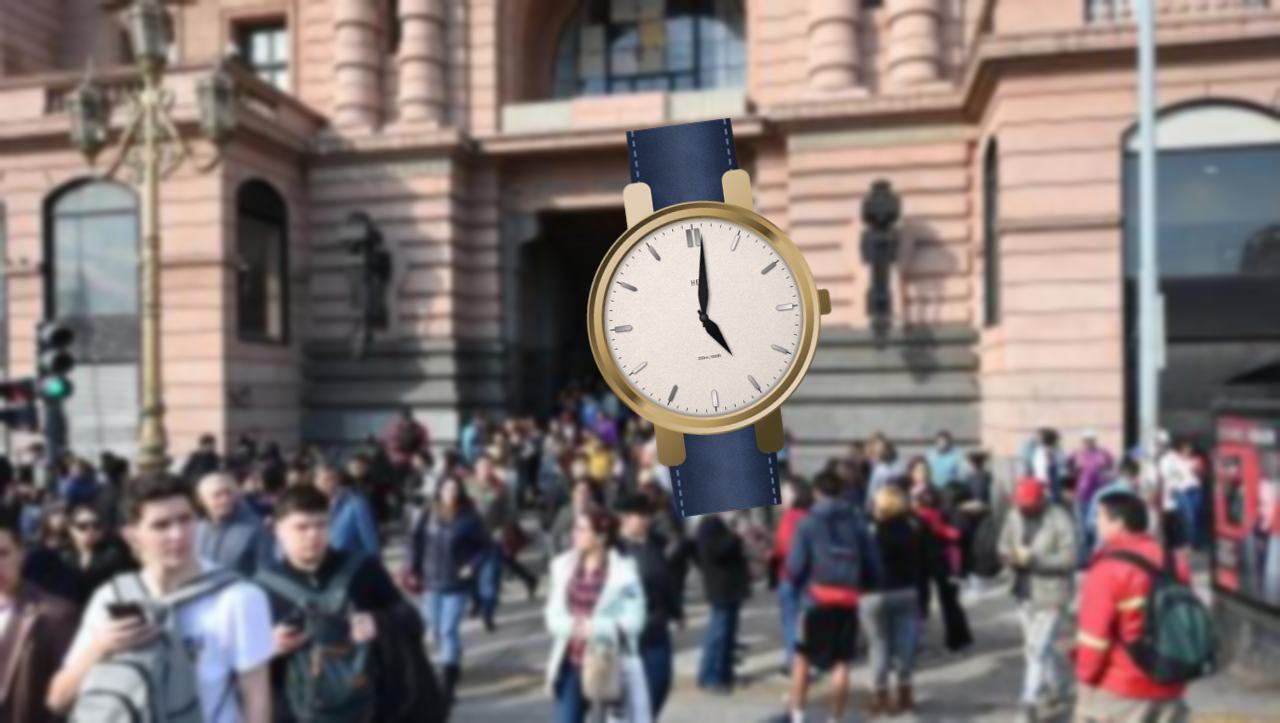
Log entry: 5 h 01 min
